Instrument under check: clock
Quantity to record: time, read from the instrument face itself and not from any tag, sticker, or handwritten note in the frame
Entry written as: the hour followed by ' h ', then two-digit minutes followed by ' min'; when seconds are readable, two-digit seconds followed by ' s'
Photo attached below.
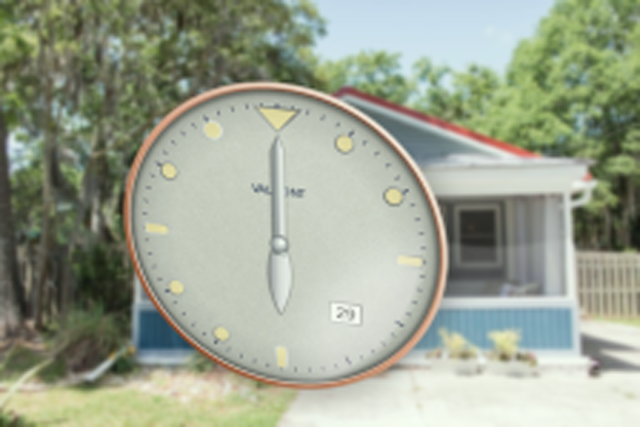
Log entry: 6 h 00 min
